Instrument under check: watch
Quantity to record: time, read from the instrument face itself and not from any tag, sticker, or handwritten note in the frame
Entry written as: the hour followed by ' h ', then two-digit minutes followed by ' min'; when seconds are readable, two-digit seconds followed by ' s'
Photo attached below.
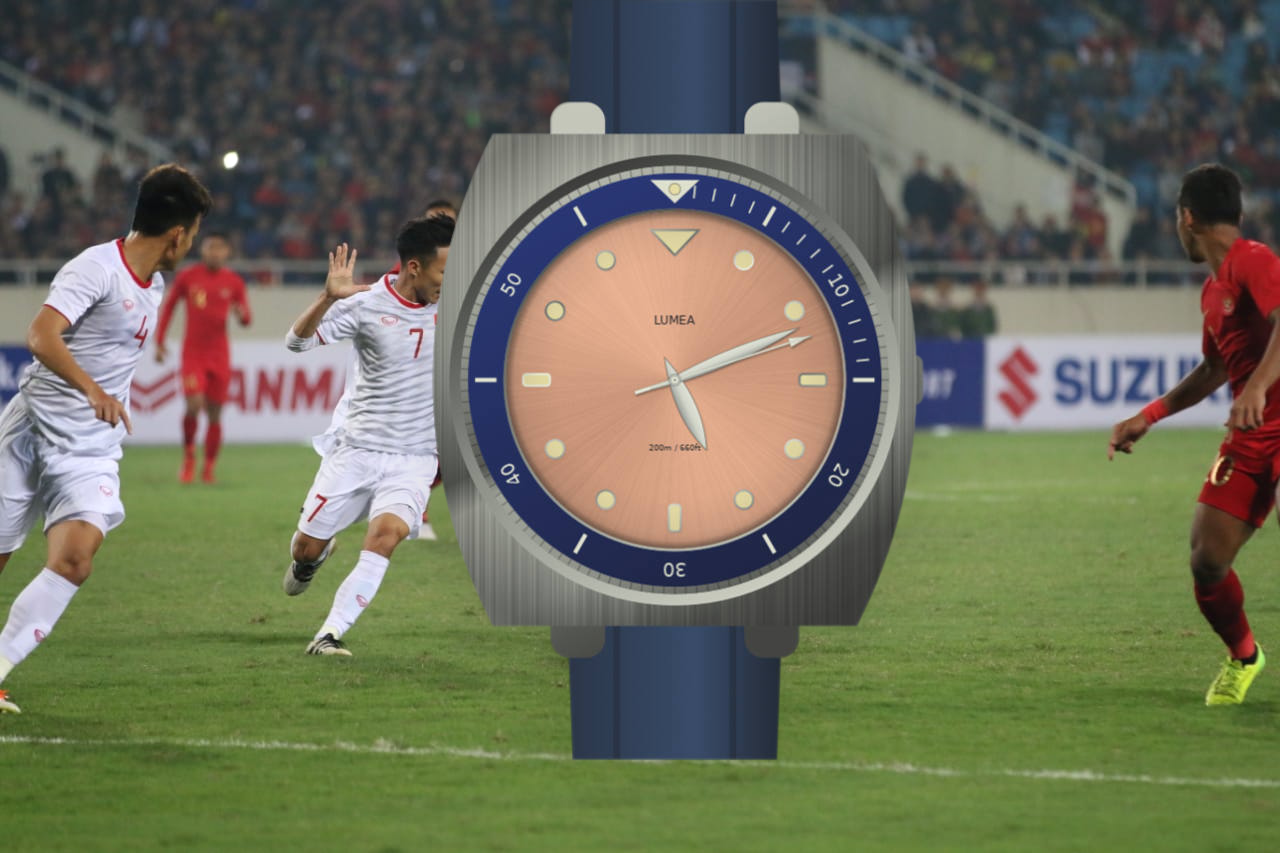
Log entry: 5 h 11 min 12 s
